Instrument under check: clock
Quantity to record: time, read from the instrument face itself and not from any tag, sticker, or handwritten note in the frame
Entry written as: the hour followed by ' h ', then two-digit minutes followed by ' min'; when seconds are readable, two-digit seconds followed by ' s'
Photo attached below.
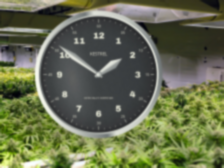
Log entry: 1 h 51 min
